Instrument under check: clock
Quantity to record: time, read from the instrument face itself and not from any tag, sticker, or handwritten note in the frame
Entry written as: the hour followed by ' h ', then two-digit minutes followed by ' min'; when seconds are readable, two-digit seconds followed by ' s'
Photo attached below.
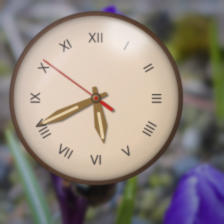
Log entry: 5 h 40 min 51 s
